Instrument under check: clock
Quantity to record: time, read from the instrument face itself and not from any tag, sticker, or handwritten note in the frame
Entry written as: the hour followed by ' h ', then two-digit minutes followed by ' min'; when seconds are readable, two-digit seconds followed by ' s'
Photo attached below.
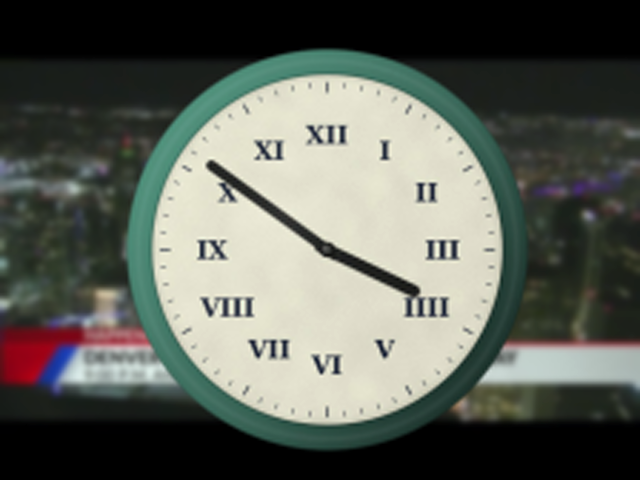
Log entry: 3 h 51 min
